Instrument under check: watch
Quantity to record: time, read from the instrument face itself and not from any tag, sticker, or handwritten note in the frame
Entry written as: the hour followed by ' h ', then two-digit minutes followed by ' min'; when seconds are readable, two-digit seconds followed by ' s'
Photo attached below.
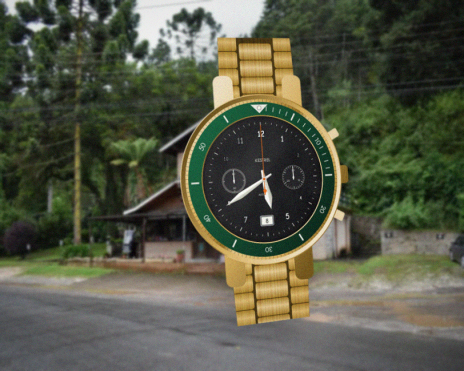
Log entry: 5 h 40 min
